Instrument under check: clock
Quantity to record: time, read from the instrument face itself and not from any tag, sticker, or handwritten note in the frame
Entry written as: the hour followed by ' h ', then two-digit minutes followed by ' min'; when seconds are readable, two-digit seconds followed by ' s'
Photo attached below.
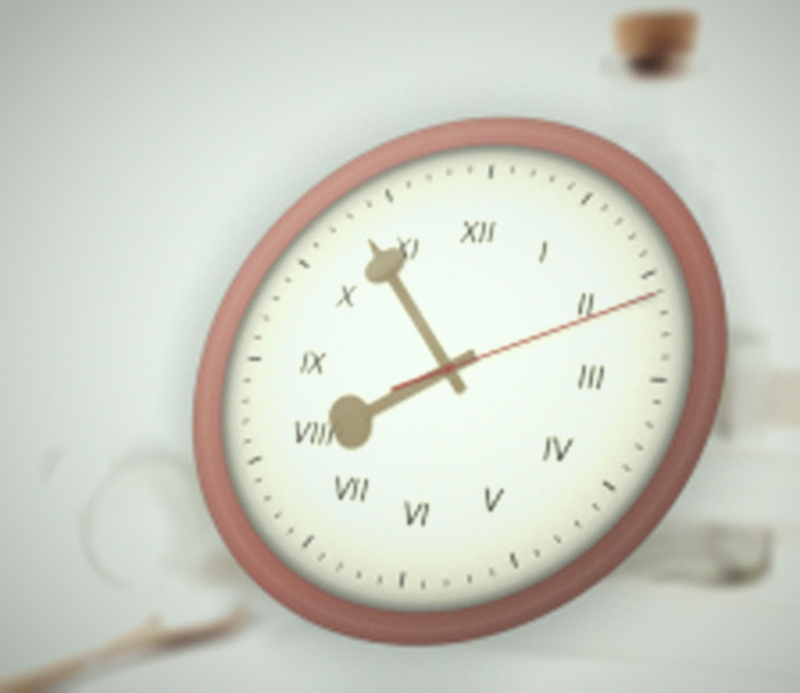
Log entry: 7 h 53 min 11 s
